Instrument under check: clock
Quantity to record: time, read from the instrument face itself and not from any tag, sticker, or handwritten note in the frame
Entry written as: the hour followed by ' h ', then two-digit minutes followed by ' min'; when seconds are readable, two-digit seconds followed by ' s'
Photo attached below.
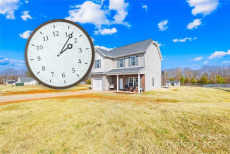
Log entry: 2 h 07 min
